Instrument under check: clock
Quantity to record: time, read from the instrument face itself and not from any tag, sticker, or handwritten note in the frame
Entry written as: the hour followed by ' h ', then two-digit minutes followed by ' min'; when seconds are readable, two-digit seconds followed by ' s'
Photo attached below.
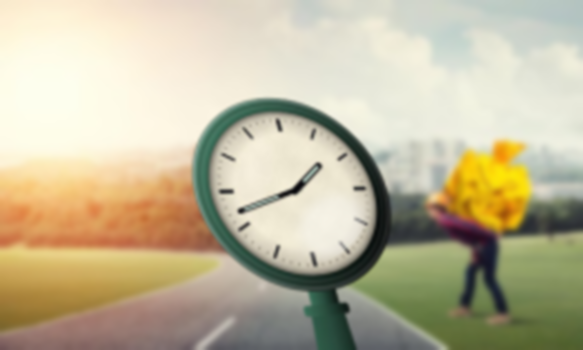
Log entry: 1 h 42 min
